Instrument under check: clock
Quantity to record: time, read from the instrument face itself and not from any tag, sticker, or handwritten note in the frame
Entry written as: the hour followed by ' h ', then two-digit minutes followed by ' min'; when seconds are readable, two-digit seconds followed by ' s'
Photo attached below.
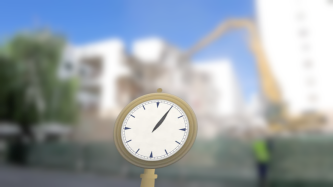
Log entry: 1 h 05 min
